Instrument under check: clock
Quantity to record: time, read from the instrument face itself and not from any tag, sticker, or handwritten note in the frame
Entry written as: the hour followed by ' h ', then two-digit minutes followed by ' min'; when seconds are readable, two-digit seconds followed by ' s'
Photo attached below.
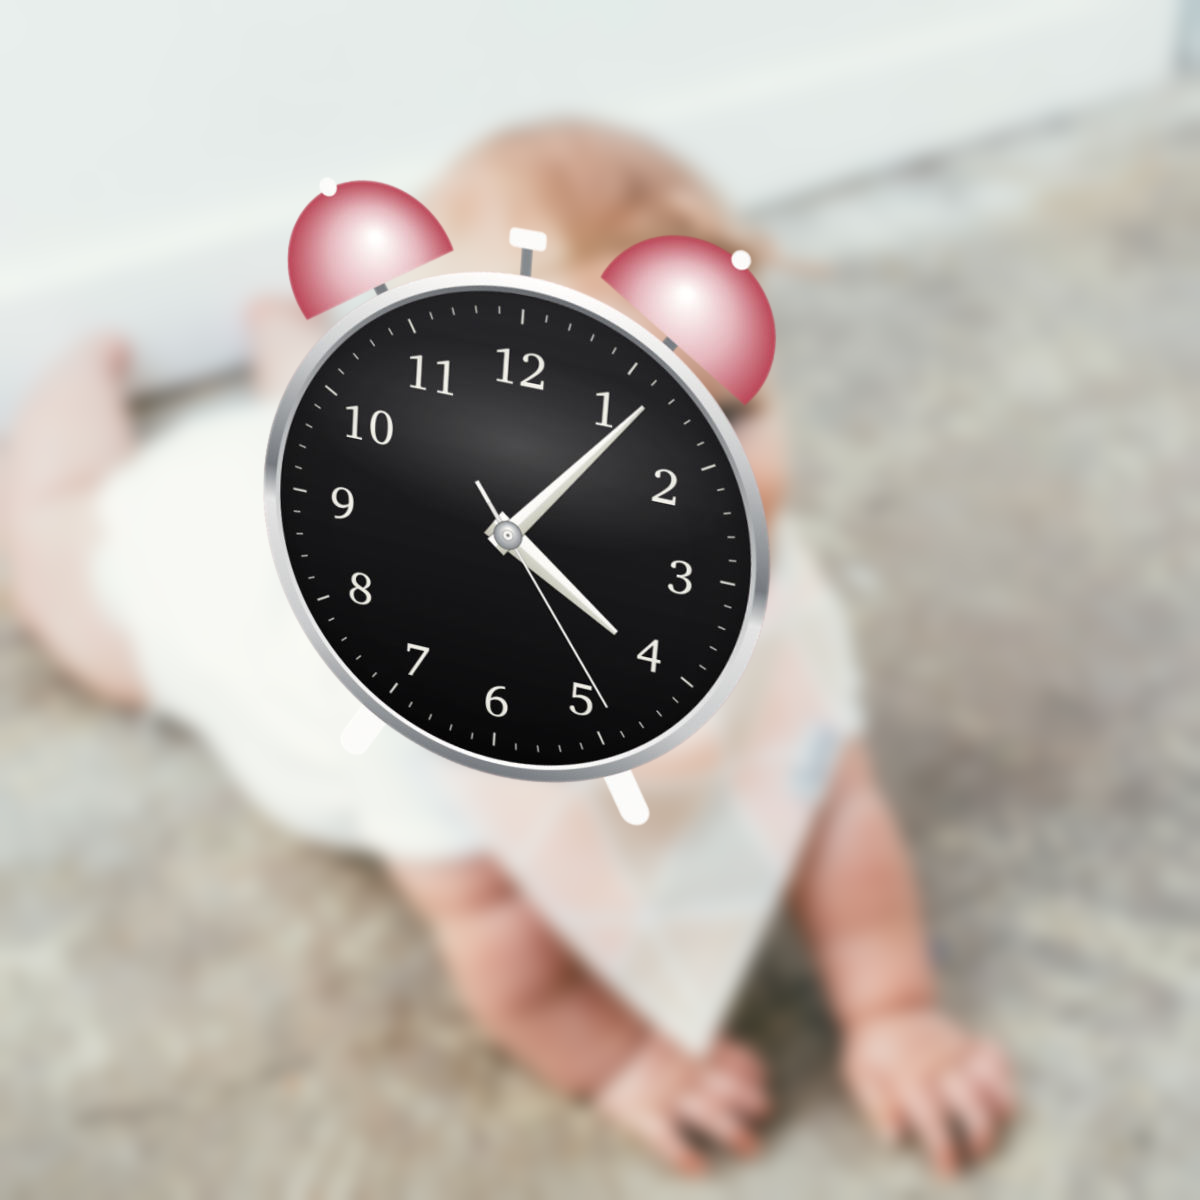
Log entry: 4 h 06 min 24 s
